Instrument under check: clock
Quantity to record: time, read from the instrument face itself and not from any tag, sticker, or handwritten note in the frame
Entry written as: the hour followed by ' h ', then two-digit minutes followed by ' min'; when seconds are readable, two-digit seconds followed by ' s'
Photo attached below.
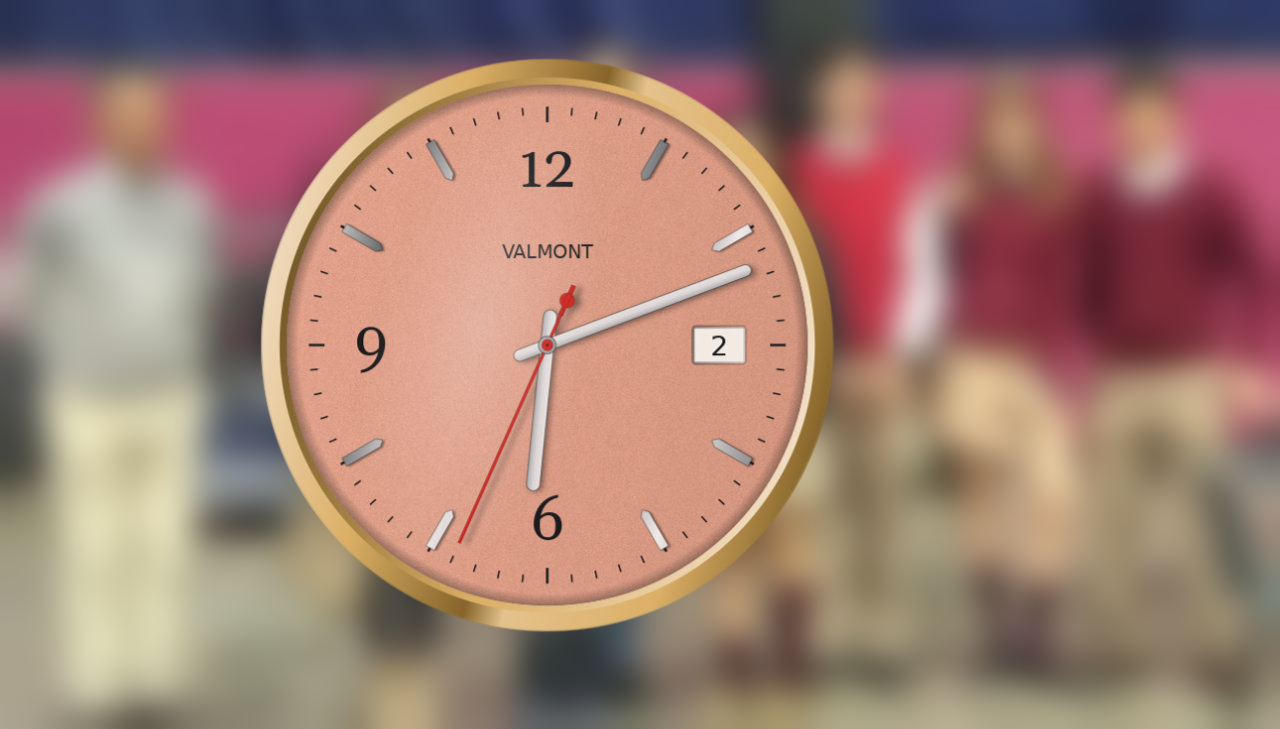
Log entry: 6 h 11 min 34 s
